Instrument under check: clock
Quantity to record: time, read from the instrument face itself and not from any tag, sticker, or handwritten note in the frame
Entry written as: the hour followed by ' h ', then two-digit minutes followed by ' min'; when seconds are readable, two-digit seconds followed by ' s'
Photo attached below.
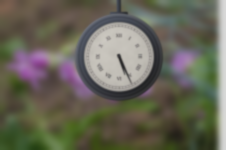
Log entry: 5 h 26 min
